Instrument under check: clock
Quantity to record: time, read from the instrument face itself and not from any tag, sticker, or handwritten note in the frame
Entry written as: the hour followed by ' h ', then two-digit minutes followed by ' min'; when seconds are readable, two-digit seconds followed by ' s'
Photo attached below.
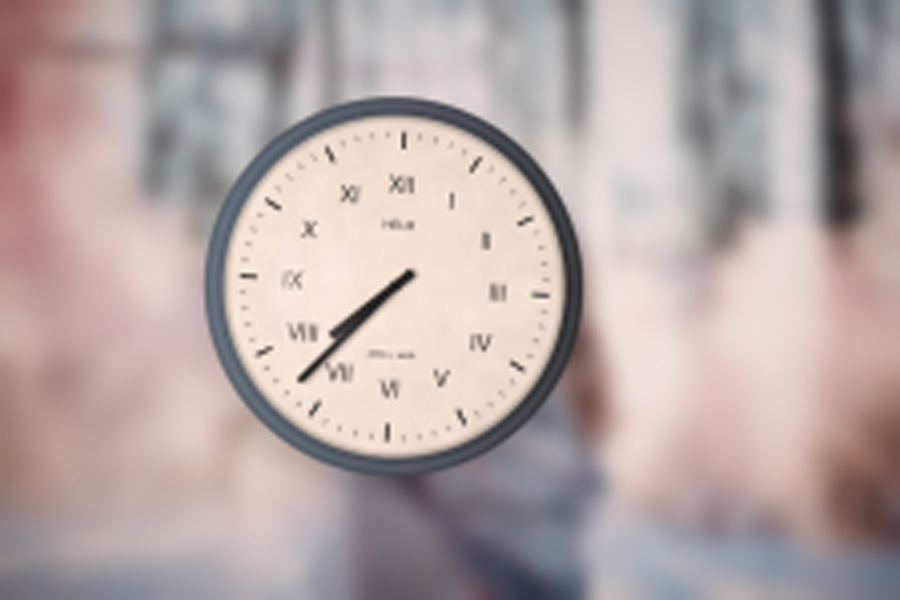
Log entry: 7 h 37 min
